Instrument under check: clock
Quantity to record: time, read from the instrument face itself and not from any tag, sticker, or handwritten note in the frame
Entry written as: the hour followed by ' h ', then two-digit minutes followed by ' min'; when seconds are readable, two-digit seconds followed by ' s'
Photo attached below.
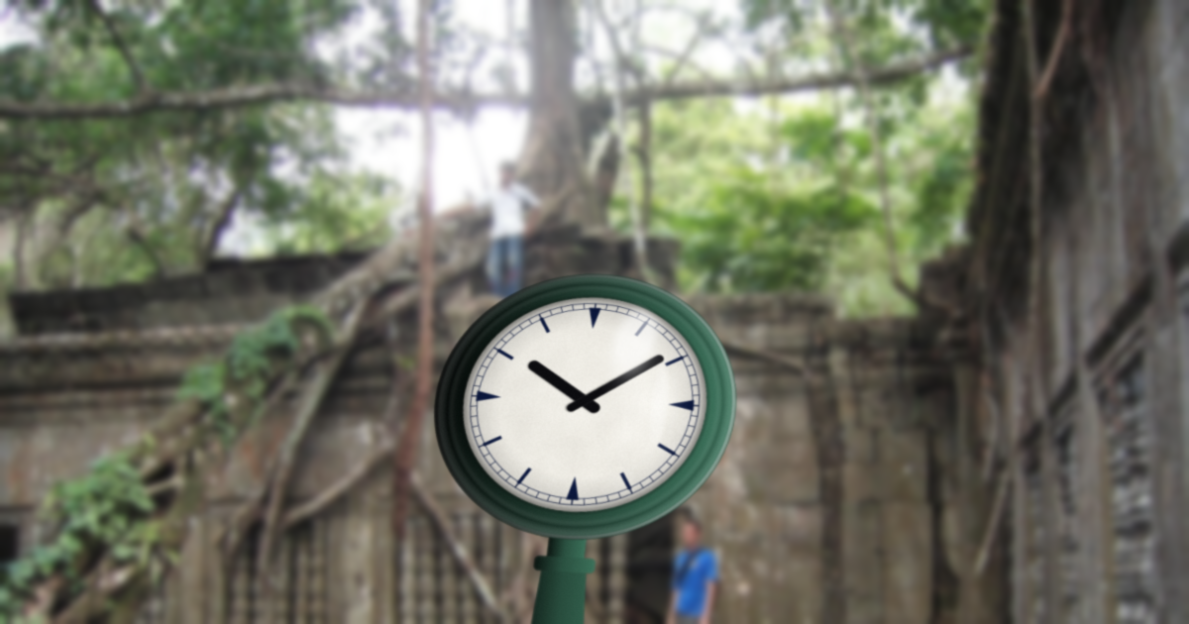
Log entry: 10 h 09 min
